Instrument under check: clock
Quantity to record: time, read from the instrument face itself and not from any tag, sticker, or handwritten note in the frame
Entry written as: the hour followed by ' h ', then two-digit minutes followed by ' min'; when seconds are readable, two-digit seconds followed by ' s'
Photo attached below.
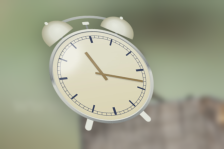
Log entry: 11 h 18 min
